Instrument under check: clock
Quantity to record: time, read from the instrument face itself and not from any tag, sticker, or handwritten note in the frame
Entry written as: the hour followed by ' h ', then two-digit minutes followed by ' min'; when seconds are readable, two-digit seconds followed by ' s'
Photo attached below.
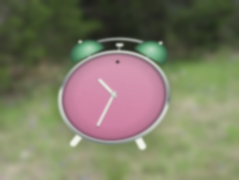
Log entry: 10 h 33 min
